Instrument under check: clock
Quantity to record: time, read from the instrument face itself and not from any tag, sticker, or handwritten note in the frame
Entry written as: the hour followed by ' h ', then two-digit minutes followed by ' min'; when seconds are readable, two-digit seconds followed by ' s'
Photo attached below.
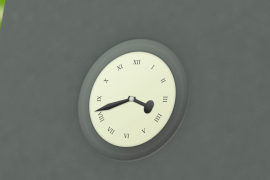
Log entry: 3 h 42 min
